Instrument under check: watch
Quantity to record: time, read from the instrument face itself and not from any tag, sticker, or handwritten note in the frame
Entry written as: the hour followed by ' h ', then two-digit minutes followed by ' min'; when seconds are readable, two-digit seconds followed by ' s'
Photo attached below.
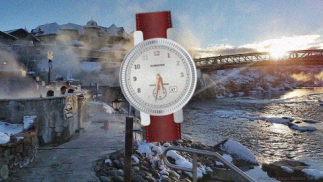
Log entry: 5 h 32 min
